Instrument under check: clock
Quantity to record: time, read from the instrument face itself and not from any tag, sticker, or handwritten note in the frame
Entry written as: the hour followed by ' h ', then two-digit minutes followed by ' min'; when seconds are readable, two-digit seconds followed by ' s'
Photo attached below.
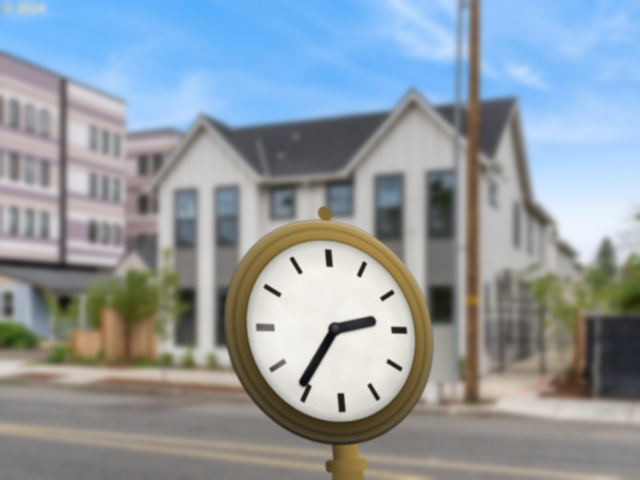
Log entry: 2 h 36 min
